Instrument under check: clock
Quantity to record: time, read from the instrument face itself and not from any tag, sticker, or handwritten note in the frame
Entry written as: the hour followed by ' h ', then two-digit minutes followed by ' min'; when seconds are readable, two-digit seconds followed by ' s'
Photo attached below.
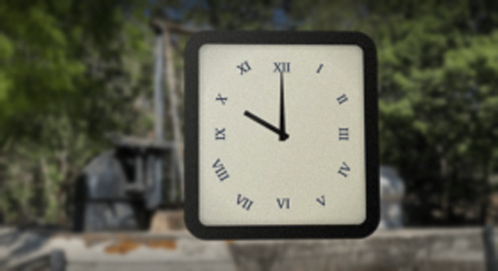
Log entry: 10 h 00 min
